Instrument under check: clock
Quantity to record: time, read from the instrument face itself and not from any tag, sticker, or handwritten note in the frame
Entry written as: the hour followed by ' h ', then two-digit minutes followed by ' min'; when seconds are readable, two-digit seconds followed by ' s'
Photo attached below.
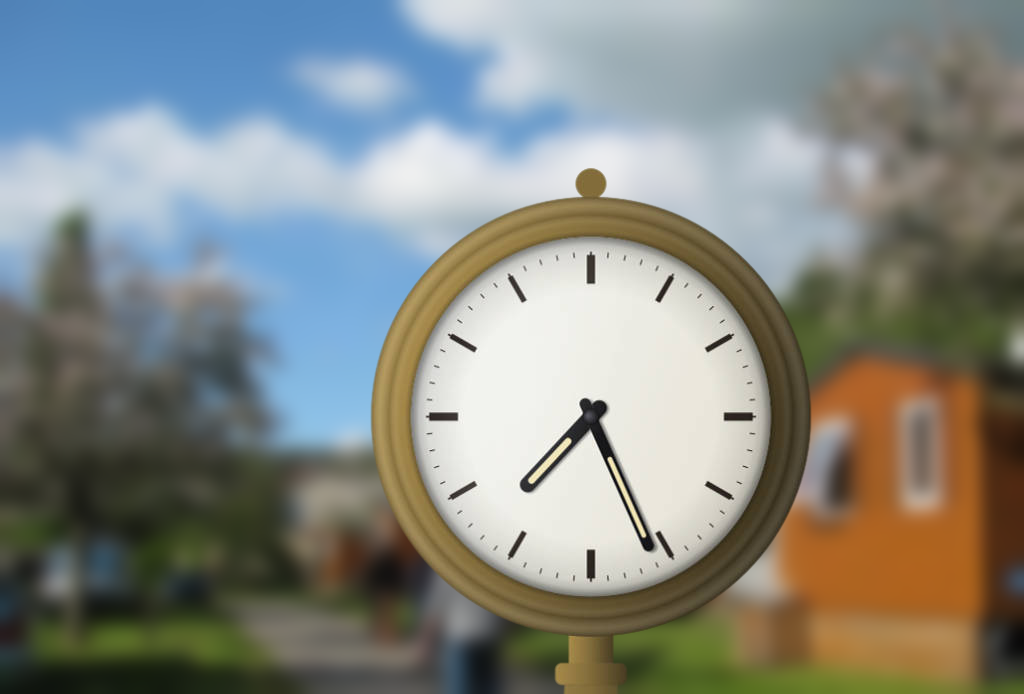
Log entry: 7 h 26 min
